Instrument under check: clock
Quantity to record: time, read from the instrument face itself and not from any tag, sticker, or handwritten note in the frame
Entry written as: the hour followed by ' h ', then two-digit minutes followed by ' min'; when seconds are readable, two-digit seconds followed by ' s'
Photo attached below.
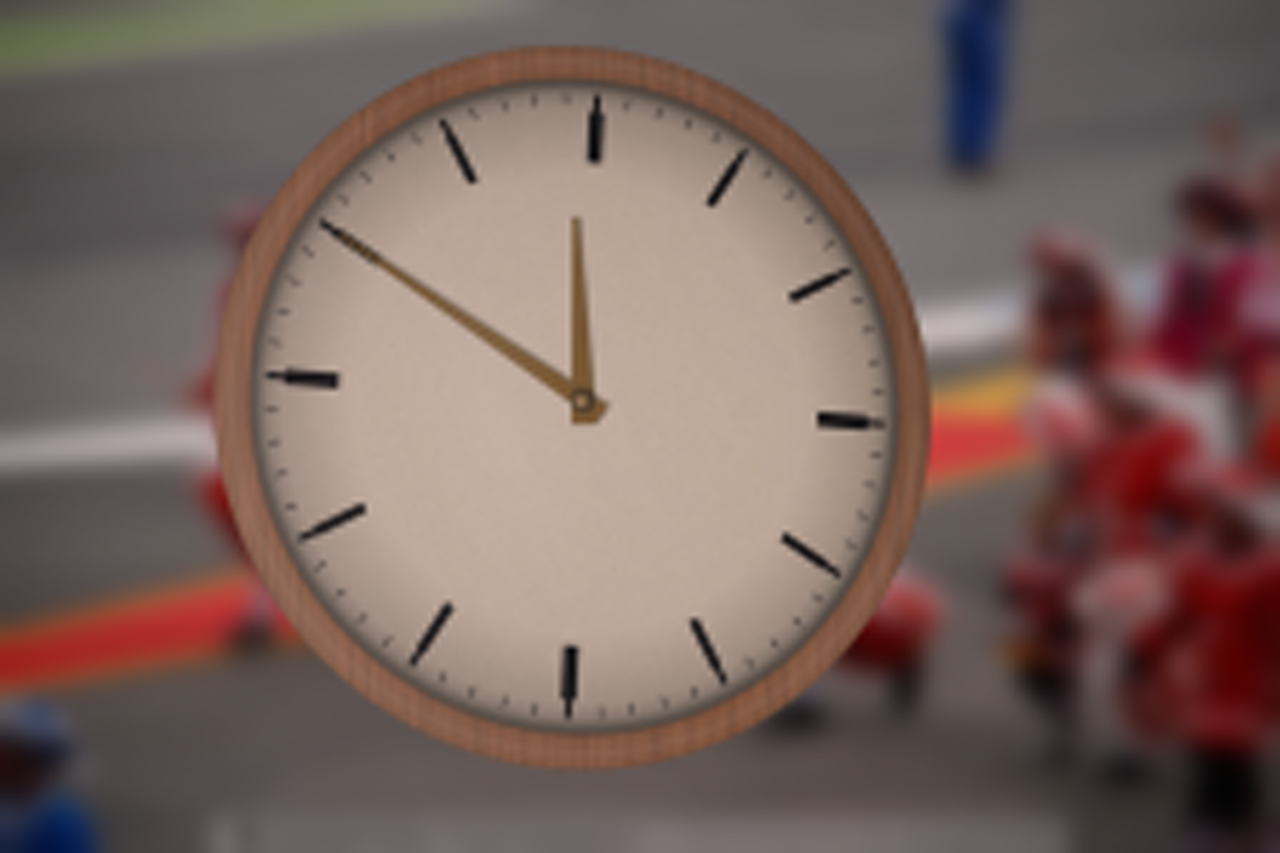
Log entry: 11 h 50 min
